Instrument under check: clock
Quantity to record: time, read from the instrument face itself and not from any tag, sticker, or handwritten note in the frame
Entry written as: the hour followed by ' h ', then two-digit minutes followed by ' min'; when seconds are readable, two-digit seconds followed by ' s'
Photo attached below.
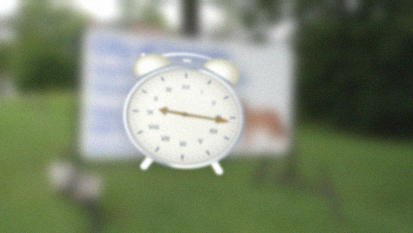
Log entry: 9 h 16 min
